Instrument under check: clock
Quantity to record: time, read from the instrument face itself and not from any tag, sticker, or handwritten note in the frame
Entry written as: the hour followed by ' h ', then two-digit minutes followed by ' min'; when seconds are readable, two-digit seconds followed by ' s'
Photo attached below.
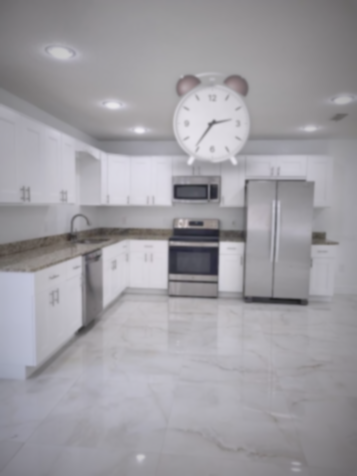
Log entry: 2 h 36 min
